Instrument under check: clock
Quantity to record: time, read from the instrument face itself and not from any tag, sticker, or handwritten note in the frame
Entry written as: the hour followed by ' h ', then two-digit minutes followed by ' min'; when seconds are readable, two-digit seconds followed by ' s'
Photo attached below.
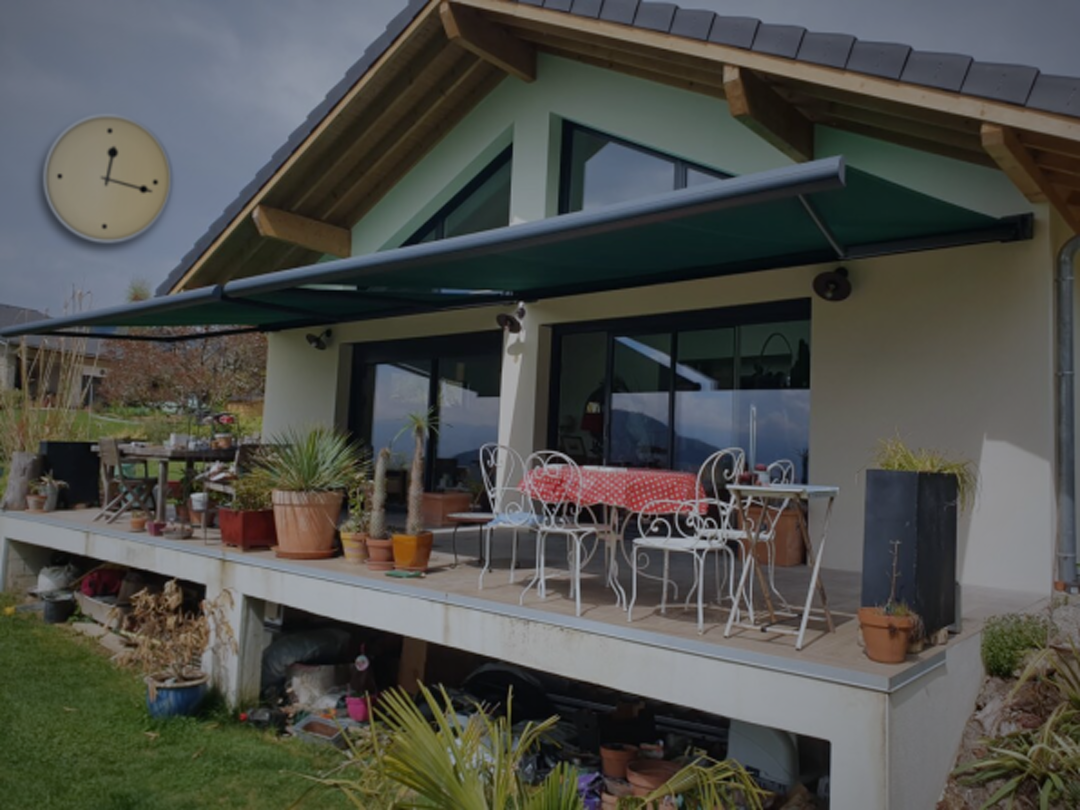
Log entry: 12 h 17 min
